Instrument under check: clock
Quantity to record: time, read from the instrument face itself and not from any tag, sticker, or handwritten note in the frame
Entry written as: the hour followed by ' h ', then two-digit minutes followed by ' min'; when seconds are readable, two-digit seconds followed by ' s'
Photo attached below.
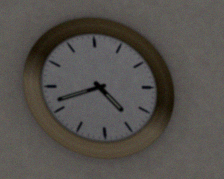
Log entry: 4 h 42 min
